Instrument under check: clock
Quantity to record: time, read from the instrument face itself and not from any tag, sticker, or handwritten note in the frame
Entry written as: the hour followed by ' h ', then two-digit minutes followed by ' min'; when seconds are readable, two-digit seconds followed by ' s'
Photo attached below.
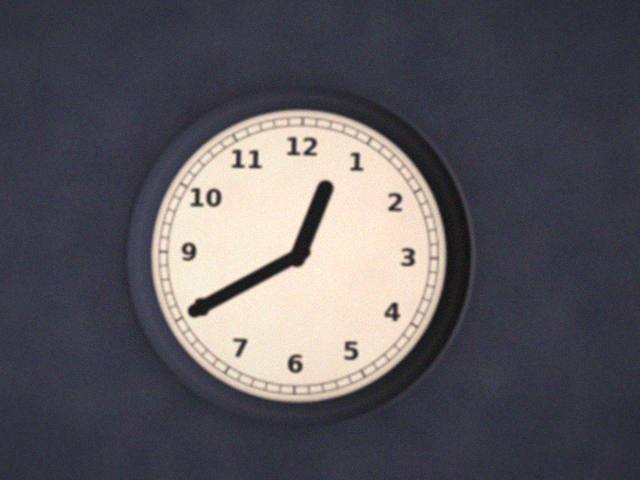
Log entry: 12 h 40 min
